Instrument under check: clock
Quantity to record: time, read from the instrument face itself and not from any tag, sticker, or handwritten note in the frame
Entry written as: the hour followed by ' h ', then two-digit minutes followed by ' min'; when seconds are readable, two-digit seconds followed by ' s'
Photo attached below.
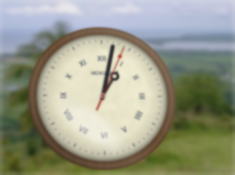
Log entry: 1 h 02 min 04 s
